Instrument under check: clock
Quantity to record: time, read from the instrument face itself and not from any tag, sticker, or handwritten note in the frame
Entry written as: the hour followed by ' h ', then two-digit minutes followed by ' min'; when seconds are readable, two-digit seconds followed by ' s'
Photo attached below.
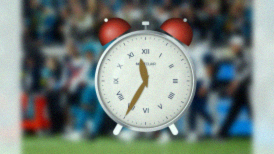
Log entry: 11 h 35 min
